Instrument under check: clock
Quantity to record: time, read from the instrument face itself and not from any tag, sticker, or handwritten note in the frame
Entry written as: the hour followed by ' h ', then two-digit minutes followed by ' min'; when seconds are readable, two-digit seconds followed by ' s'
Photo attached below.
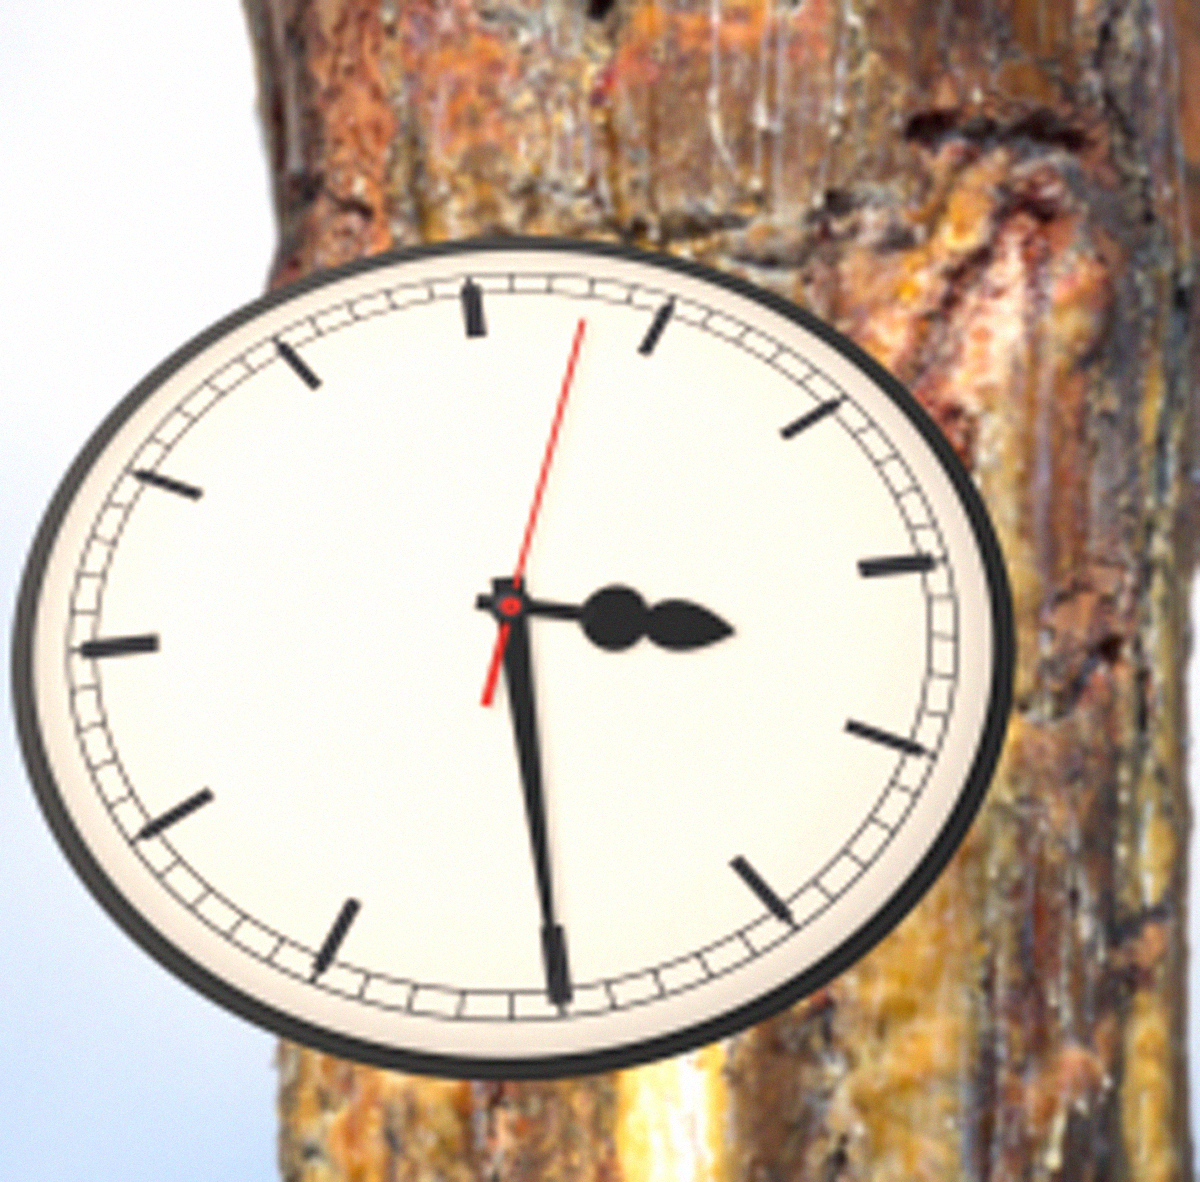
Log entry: 3 h 30 min 03 s
